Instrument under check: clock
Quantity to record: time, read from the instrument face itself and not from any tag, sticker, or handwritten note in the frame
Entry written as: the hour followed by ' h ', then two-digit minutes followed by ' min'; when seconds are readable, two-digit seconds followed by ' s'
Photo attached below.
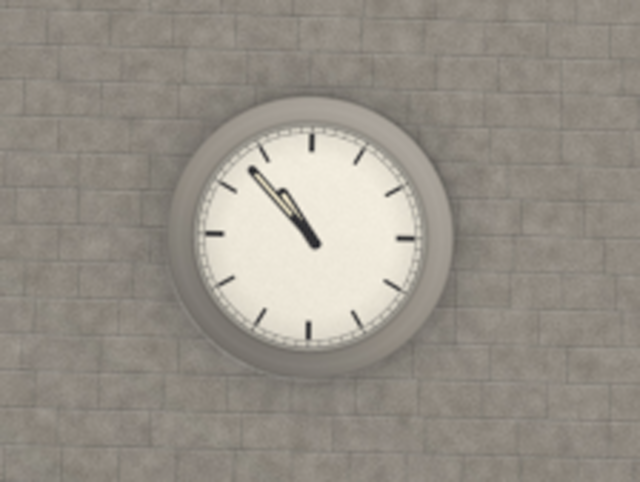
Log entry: 10 h 53 min
